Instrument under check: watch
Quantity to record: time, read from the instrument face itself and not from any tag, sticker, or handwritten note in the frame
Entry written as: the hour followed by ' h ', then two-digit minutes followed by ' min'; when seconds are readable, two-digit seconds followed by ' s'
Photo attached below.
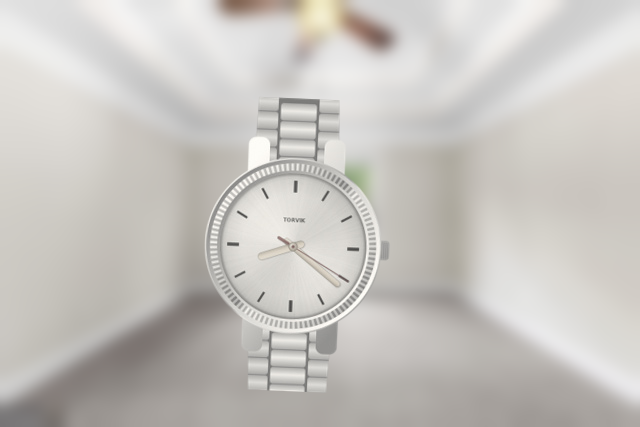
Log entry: 8 h 21 min 20 s
